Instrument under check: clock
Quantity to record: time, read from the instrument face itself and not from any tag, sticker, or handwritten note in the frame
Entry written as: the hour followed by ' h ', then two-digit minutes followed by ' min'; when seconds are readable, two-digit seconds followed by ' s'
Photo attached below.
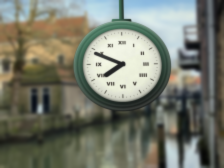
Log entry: 7 h 49 min
